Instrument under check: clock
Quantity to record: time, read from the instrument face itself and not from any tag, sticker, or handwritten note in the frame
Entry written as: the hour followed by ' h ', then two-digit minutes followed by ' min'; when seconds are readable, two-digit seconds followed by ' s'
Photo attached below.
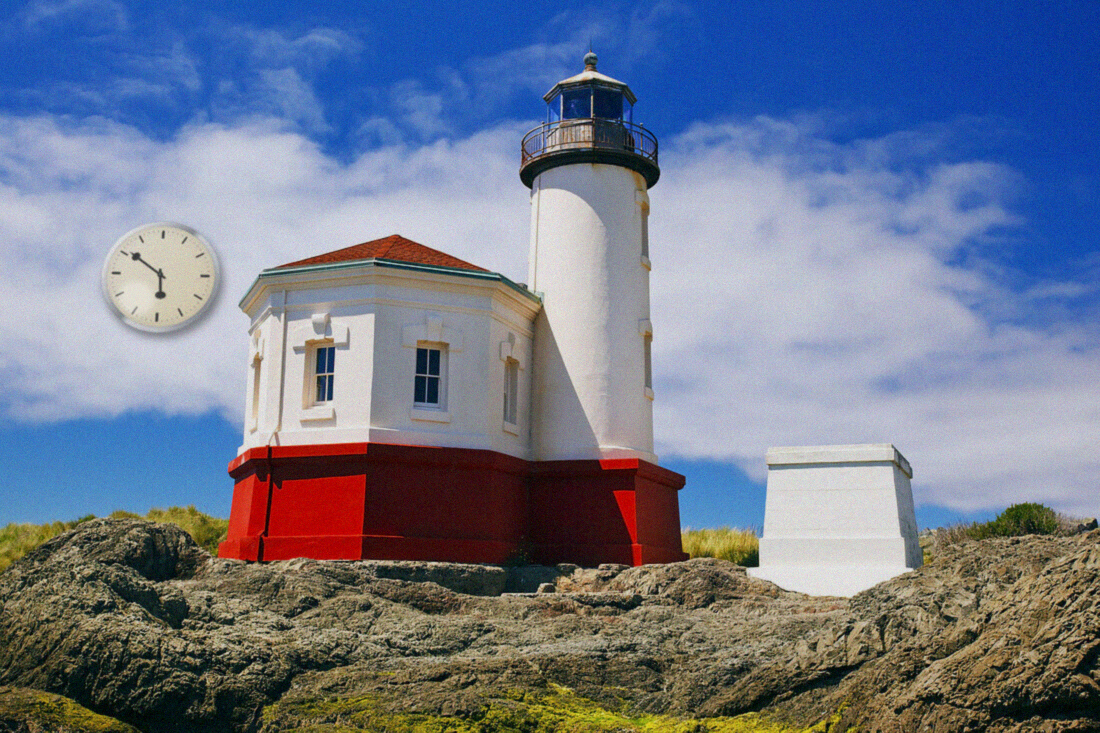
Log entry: 5 h 51 min
